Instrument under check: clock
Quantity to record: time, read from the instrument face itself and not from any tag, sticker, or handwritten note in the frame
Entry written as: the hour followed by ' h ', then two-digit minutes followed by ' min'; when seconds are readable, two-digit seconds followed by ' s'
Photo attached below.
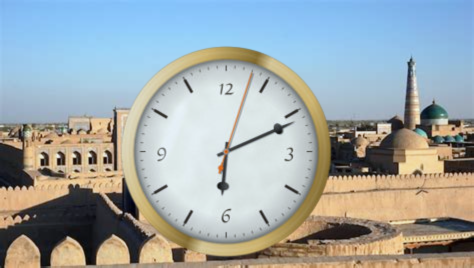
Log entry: 6 h 11 min 03 s
